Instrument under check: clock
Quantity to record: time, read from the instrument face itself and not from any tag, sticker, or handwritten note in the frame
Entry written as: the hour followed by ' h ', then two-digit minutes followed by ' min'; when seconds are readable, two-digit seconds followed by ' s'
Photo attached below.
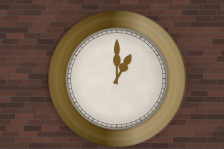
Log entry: 1 h 00 min
